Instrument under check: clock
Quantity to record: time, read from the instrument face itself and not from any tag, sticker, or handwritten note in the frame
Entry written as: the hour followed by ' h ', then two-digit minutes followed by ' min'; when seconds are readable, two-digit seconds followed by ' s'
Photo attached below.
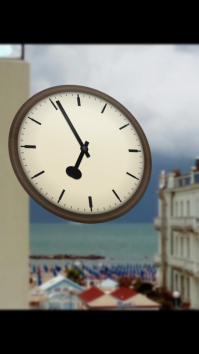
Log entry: 6 h 56 min
